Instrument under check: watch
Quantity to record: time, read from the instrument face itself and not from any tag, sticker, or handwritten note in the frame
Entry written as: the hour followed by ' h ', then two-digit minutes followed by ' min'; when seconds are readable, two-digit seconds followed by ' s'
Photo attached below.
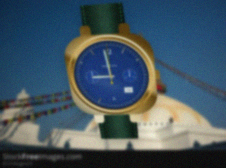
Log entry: 8 h 59 min
